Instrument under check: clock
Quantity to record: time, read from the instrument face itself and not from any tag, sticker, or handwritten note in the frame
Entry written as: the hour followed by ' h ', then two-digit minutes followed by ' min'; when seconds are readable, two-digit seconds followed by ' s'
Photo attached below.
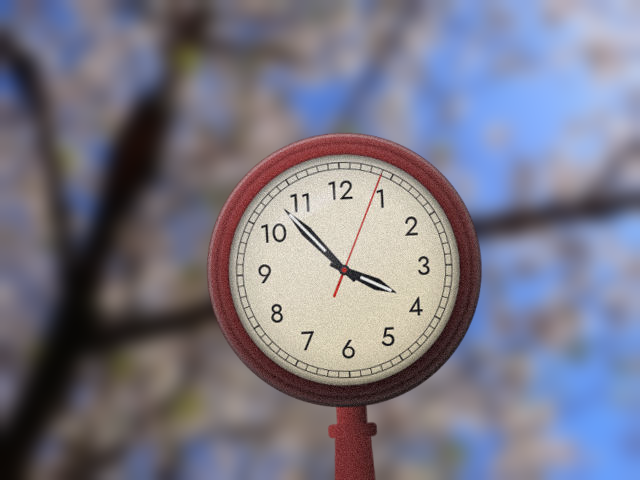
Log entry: 3 h 53 min 04 s
